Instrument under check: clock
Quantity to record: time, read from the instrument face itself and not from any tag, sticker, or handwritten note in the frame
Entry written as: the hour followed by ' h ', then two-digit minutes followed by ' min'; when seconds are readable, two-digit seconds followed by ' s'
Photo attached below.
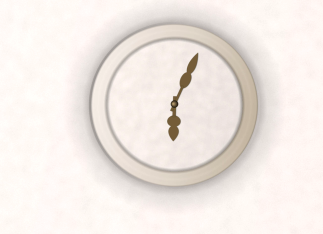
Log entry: 6 h 04 min
